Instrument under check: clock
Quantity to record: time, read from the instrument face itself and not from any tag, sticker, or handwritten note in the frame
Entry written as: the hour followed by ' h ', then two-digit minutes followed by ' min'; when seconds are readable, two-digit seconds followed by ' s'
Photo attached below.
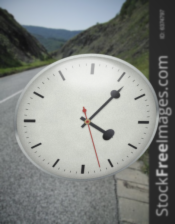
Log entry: 4 h 06 min 27 s
